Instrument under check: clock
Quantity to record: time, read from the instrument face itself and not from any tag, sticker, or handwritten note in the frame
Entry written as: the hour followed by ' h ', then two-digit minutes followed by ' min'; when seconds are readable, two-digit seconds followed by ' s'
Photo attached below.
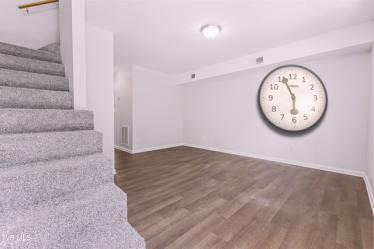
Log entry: 5 h 56 min
